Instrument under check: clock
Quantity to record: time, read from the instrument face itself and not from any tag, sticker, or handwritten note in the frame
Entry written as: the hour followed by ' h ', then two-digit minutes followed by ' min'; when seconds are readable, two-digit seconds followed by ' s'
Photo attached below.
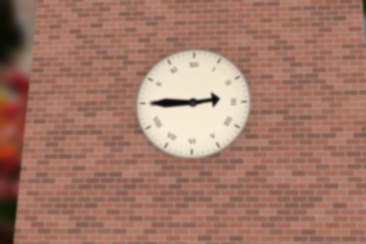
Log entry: 2 h 45 min
